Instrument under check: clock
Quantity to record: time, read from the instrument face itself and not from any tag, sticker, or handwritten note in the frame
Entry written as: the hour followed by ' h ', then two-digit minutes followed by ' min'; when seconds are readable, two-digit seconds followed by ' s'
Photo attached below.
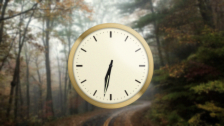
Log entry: 6 h 32 min
